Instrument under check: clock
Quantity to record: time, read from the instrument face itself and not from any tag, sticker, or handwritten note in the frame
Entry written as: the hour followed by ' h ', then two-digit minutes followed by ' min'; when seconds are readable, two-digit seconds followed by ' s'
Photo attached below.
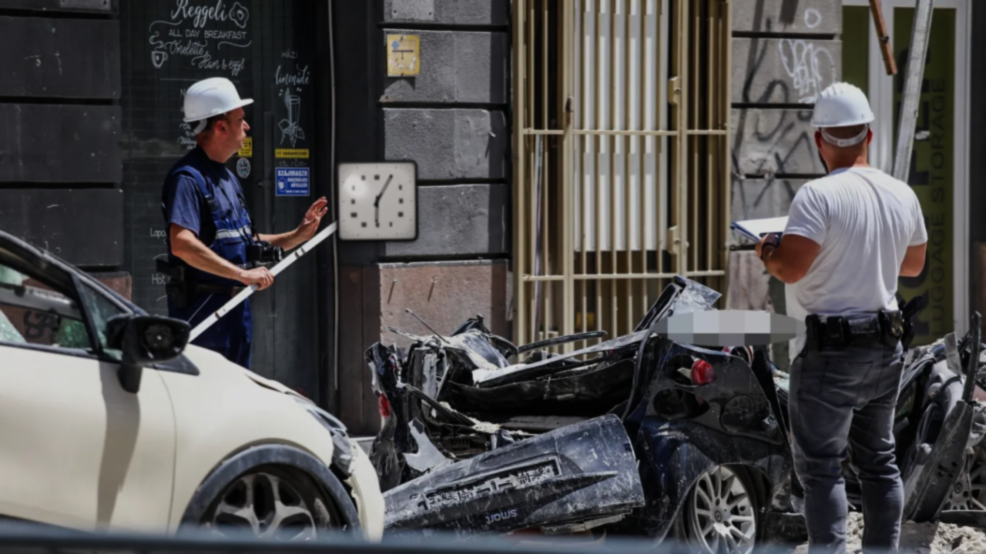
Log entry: 6 h 05 min
